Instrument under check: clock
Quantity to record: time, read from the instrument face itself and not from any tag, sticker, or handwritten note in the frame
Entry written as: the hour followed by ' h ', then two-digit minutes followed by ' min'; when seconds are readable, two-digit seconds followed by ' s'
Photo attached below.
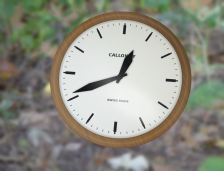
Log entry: 12 h 41 min
